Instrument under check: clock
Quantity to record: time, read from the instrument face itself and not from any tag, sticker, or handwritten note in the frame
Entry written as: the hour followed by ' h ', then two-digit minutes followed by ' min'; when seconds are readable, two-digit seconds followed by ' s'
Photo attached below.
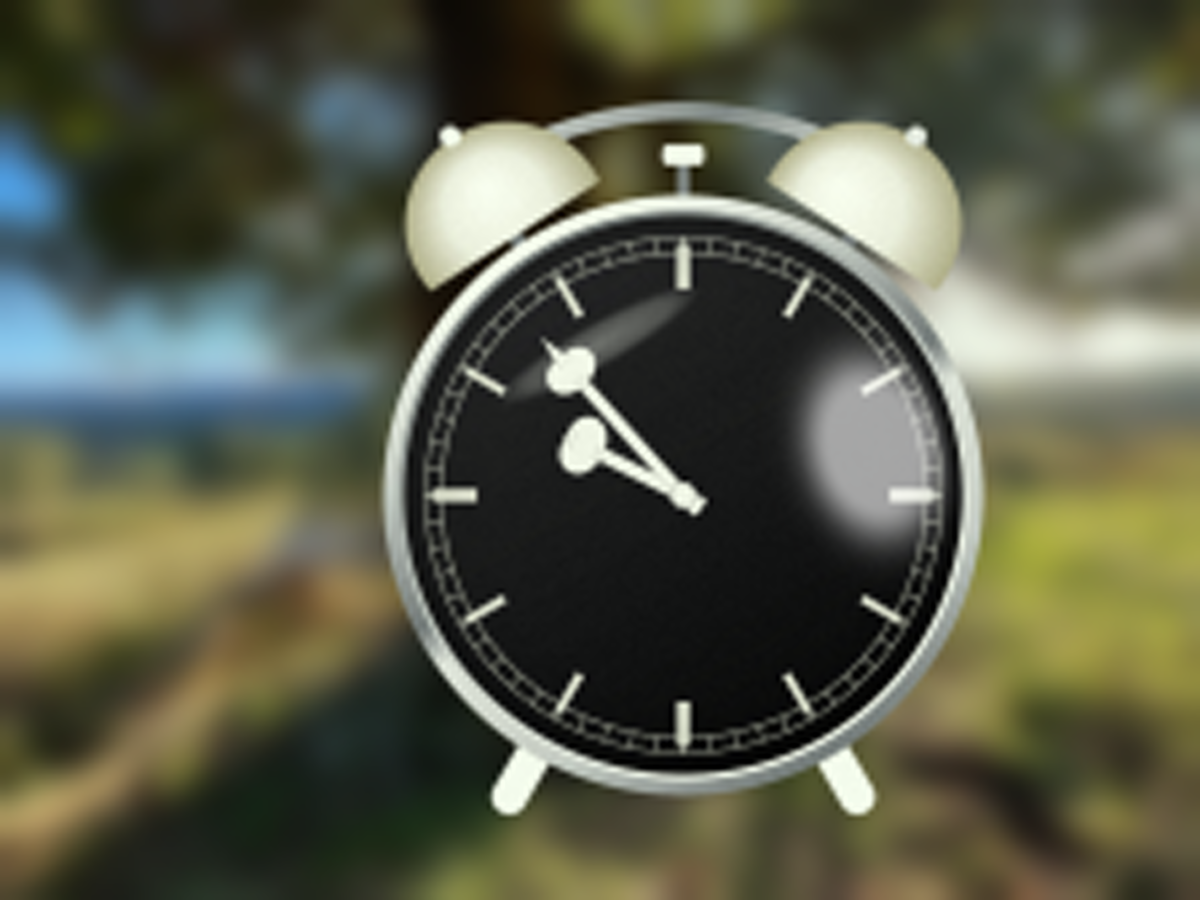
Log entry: 9 h 53 min
